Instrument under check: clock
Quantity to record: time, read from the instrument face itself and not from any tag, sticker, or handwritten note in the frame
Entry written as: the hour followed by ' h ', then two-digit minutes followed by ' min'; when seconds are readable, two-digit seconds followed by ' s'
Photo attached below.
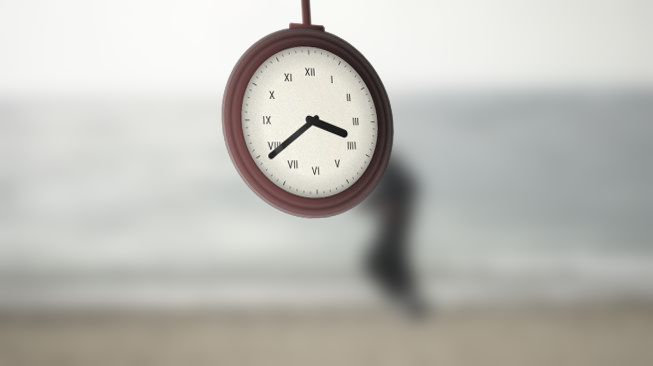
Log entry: 3 h 39 min
